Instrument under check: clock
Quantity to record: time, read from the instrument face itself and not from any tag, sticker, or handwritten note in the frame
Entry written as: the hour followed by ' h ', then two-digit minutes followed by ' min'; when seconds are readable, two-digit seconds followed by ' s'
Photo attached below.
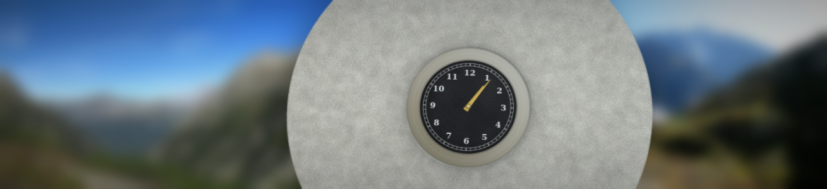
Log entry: 1 h 06 min
